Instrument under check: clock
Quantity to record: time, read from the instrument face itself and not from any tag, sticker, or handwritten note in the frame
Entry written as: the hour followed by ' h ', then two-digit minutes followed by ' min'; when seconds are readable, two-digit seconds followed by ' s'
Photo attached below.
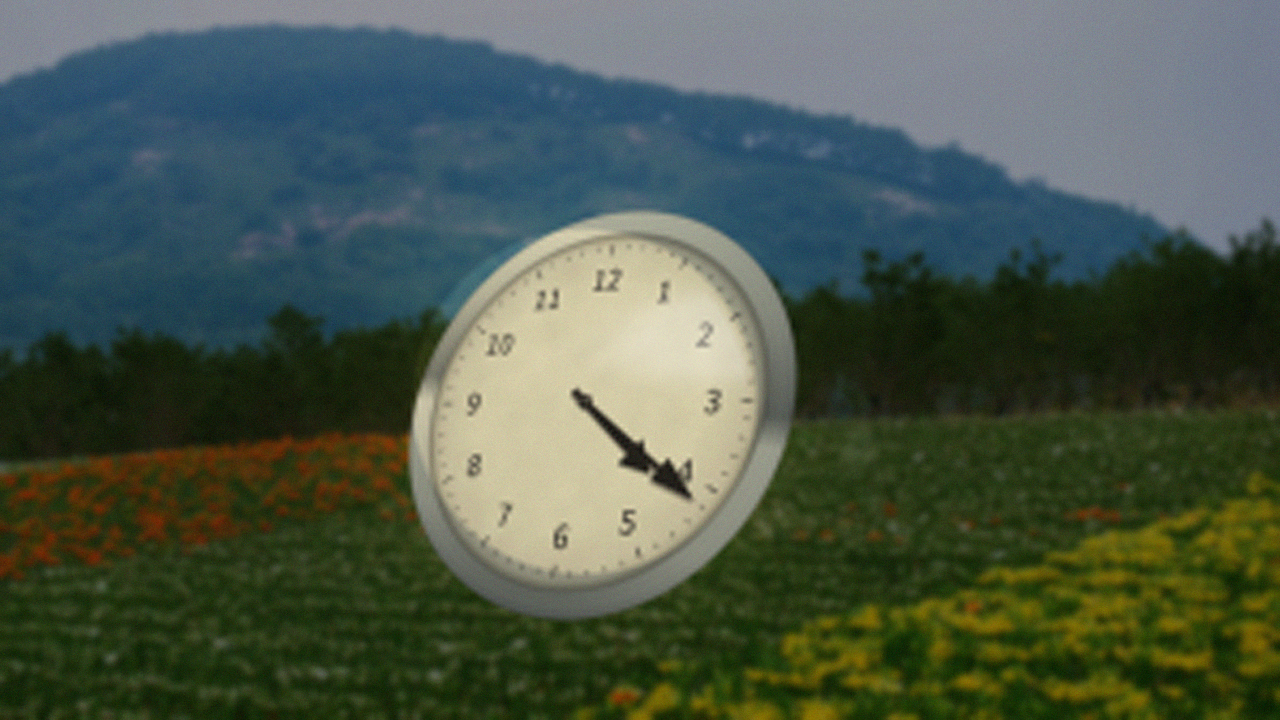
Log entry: 4 h 21 min
